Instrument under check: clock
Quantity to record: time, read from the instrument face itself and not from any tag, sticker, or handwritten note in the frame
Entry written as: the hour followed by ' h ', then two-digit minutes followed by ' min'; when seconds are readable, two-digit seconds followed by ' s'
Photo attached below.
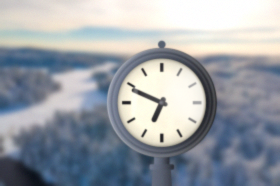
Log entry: 6 h 49 min
